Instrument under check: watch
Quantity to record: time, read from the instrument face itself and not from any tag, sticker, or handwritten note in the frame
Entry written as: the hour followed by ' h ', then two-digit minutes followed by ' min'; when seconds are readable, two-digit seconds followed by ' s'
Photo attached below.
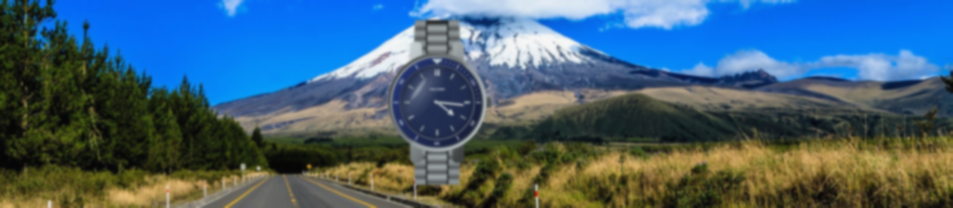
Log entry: 4 h 16 min
